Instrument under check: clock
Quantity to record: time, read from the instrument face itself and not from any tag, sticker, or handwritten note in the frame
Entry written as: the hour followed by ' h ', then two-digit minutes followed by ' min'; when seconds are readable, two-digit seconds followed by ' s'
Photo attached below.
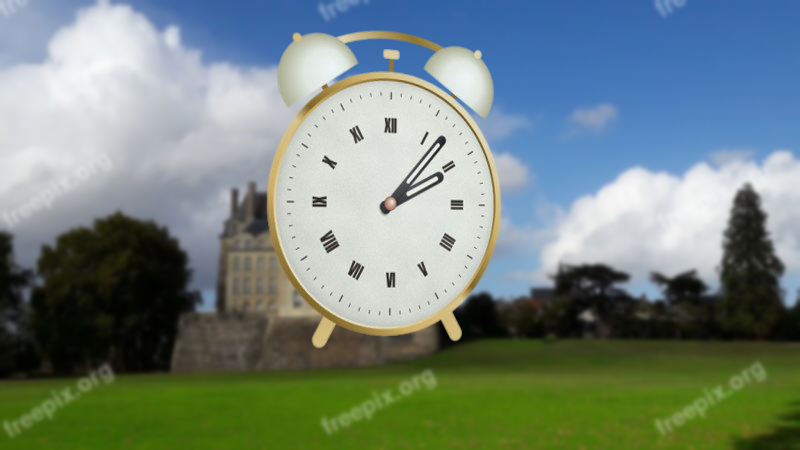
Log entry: 2 h 07 min
